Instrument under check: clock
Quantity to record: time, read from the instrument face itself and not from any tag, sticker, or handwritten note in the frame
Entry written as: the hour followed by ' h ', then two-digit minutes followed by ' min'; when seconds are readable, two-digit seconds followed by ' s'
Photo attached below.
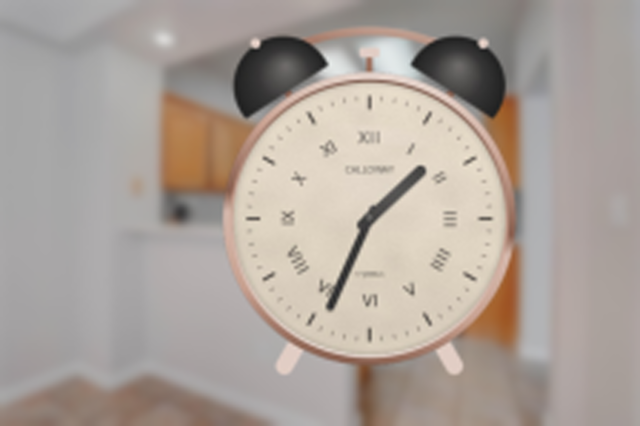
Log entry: 1 h 34 min
